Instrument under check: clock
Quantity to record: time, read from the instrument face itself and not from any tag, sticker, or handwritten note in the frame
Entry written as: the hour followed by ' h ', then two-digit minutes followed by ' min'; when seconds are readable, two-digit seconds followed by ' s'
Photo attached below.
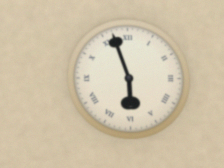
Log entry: 5 h 57 min
